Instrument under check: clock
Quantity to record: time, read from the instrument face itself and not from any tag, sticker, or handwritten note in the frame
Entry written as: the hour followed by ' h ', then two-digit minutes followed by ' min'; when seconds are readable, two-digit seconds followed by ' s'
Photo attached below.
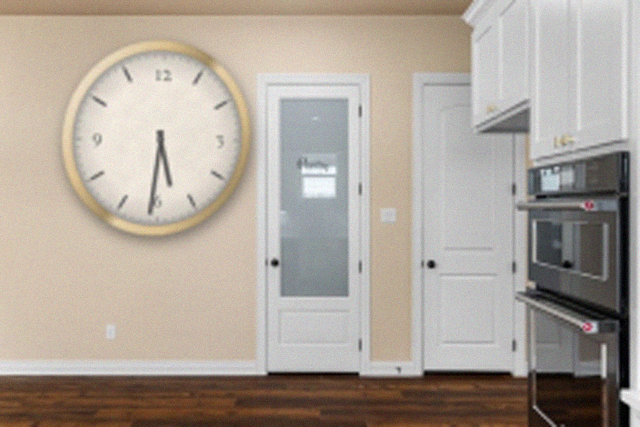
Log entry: 5 h 31 min
